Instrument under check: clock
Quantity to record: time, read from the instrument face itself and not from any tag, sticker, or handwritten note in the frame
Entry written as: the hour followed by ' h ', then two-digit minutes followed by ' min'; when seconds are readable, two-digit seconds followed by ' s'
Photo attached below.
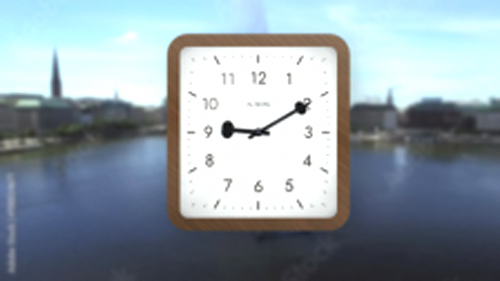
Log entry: 9 h 10 min
